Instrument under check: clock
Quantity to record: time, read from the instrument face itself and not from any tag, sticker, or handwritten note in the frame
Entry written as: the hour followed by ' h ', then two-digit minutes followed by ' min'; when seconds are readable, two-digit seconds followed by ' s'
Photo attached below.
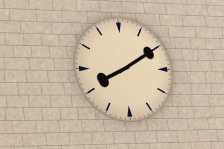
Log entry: 8 h 10 min
